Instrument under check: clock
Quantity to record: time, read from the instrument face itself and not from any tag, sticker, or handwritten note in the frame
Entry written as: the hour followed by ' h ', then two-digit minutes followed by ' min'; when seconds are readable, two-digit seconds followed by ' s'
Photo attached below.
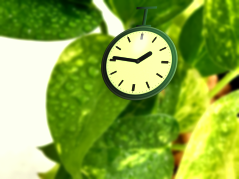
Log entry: 1 h 46 min
